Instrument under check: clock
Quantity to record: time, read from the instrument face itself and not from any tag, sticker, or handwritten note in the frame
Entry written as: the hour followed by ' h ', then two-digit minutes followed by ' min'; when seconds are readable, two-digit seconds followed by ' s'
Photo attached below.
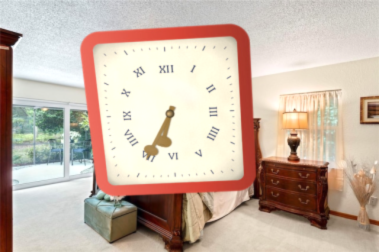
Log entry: 6 h 35 min
